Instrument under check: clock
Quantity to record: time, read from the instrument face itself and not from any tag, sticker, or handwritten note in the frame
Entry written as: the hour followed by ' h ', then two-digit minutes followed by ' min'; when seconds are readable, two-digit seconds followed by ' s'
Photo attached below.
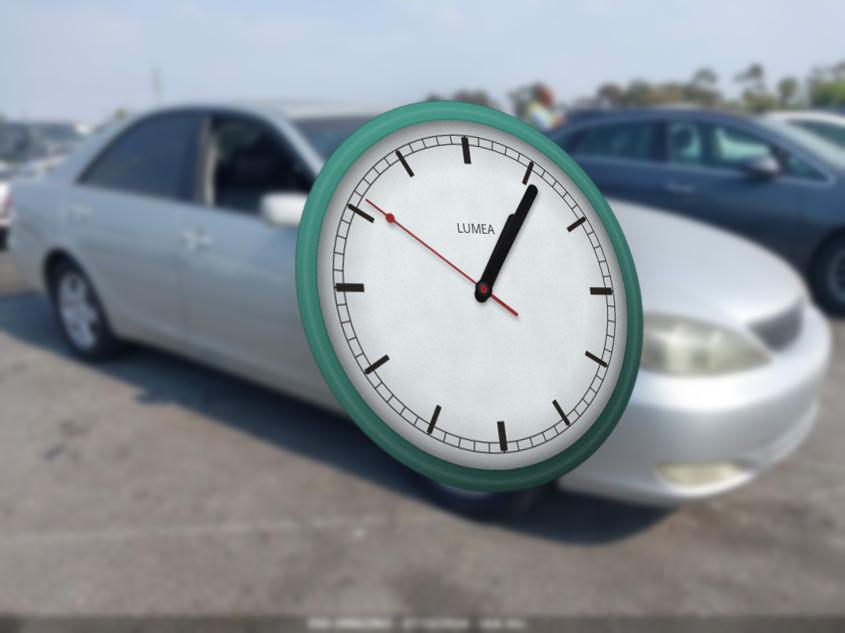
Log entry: 1 h 05 min 51 s
